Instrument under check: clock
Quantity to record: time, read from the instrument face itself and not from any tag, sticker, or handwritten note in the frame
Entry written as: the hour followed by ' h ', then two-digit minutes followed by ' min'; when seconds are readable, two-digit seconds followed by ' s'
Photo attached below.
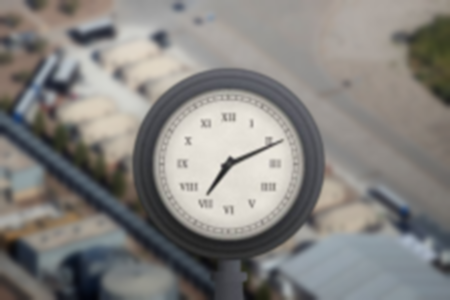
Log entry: 7 h 11 min
